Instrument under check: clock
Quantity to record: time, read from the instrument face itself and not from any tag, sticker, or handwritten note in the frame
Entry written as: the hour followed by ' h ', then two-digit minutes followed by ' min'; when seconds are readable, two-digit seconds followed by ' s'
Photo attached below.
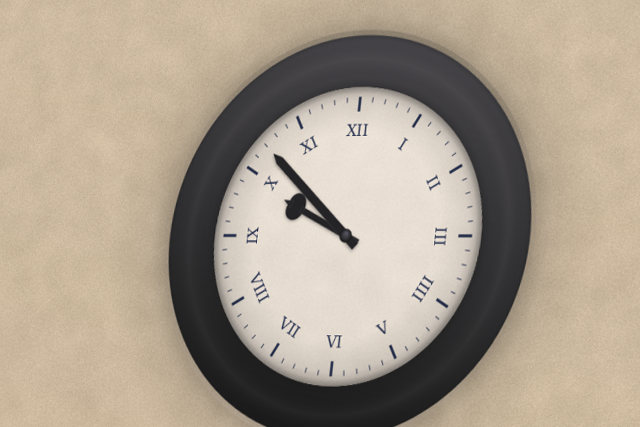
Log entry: 9 h 52 min
